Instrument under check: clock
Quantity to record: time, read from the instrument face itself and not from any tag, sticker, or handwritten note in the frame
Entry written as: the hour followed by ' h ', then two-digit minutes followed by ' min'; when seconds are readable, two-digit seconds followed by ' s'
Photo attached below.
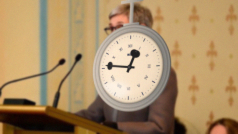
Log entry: 12 h 46 min
